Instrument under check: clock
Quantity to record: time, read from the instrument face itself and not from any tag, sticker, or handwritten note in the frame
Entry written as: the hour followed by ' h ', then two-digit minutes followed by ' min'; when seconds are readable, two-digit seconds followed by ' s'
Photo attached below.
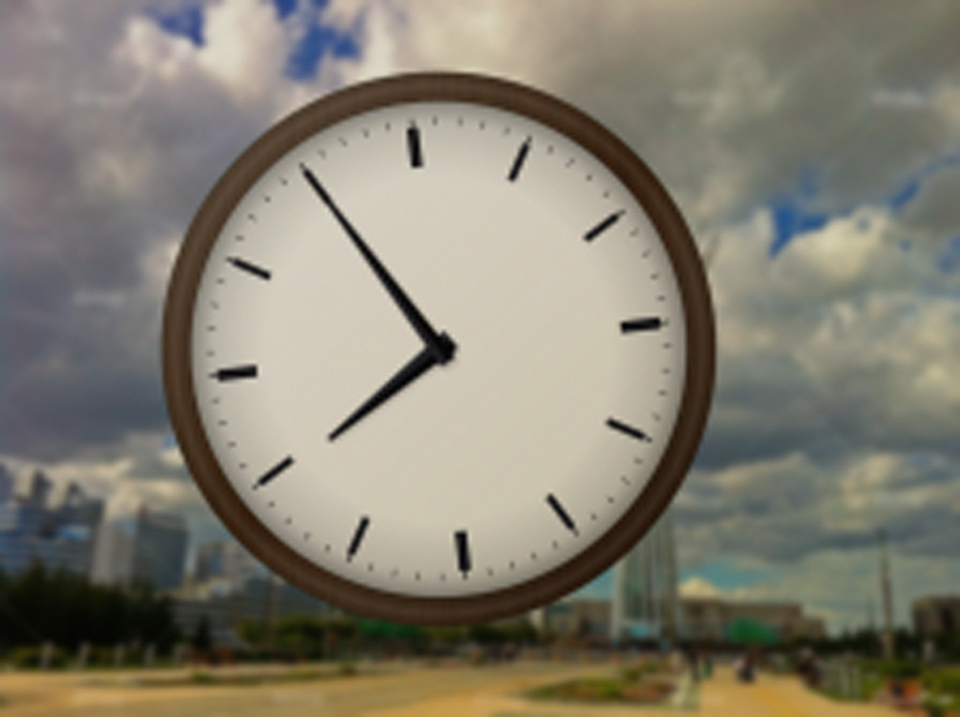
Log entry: 7 h 55 min
